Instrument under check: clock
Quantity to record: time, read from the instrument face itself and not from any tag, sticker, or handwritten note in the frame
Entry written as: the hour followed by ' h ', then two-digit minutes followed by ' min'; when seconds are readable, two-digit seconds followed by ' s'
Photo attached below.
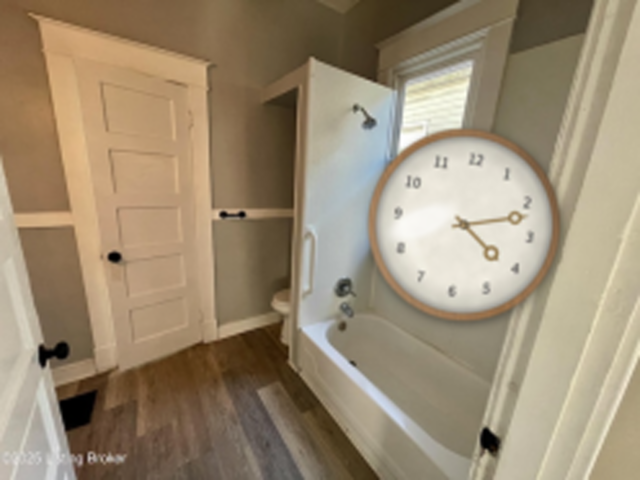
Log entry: 4 h 12 min
